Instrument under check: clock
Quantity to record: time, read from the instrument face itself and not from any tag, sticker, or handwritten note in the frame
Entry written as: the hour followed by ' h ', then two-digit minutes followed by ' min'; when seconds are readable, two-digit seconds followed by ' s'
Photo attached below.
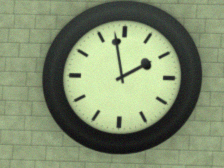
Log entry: 1 h 58 min
